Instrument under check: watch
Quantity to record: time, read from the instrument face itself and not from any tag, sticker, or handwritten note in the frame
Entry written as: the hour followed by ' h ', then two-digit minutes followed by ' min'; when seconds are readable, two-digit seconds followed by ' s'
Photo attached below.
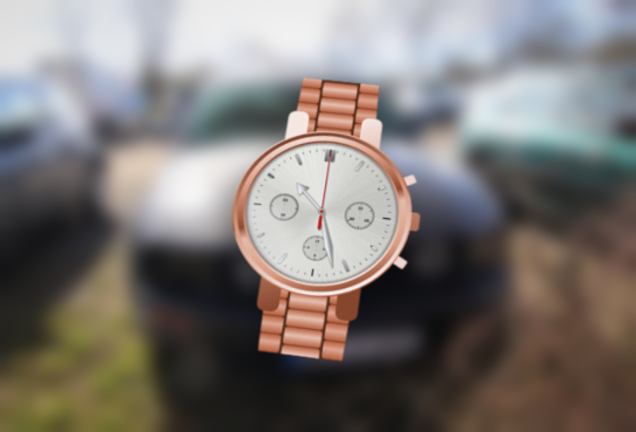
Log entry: 10 h 27 min
